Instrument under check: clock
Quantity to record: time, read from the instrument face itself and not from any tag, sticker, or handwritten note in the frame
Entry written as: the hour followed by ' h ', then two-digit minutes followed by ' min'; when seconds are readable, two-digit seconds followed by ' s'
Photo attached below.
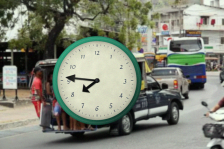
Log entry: 7 h 46 min
